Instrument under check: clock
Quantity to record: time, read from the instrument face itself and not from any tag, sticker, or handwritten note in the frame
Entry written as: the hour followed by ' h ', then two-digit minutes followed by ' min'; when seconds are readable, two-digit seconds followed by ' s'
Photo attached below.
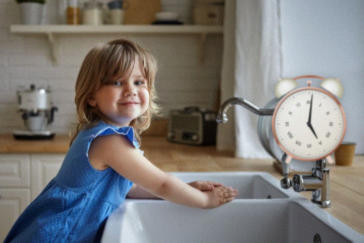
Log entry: 5 h 01 min
